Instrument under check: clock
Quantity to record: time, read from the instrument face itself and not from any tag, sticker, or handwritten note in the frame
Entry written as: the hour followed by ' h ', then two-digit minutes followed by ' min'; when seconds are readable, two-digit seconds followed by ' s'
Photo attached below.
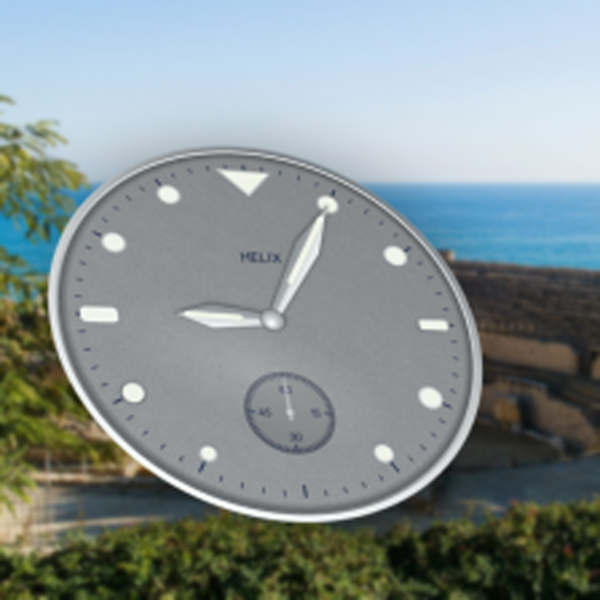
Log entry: 9 h 05 min
